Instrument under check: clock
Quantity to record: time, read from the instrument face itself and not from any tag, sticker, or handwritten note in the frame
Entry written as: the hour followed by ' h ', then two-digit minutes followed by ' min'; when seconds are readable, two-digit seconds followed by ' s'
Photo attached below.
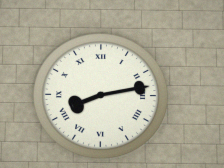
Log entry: 8 h 13 min
